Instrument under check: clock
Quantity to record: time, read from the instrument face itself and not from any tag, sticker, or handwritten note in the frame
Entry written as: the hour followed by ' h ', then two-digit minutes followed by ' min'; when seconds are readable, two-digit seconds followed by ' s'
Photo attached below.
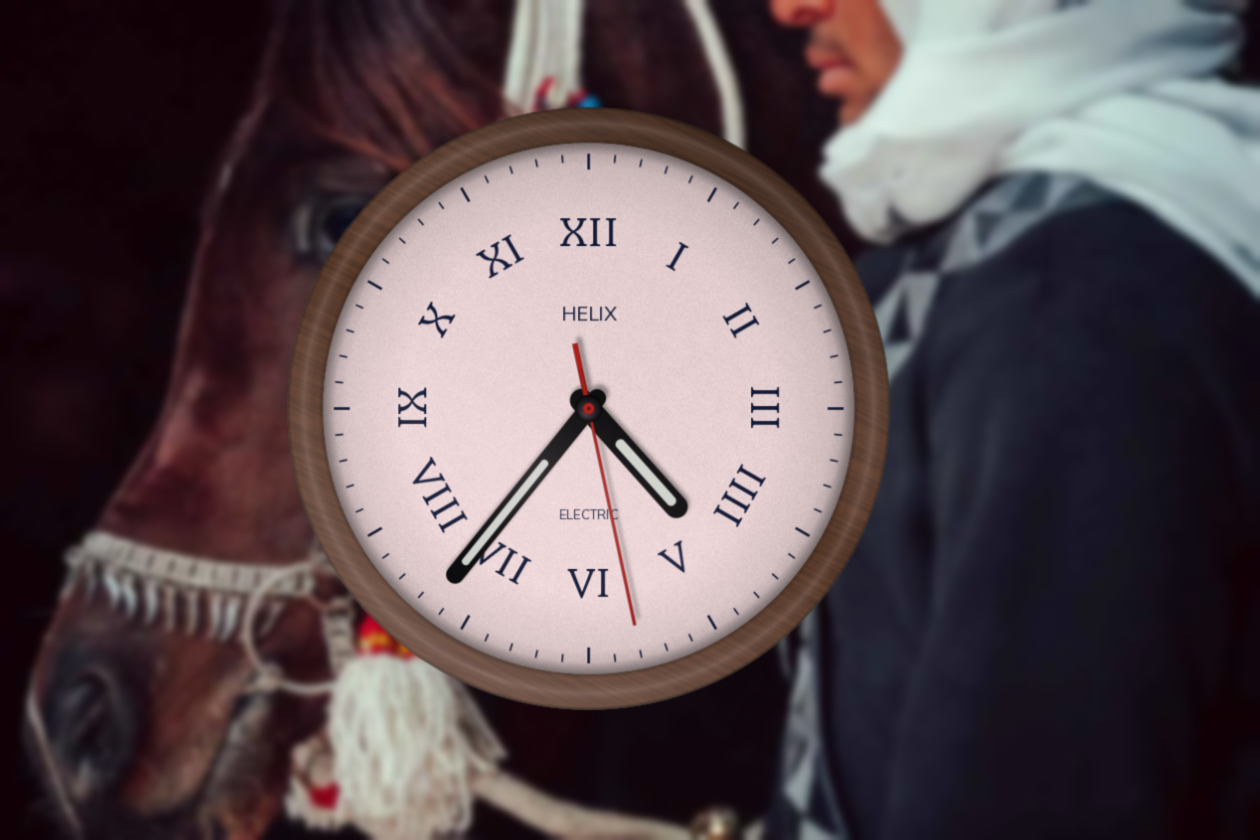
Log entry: 4 h 36 min 28 s
